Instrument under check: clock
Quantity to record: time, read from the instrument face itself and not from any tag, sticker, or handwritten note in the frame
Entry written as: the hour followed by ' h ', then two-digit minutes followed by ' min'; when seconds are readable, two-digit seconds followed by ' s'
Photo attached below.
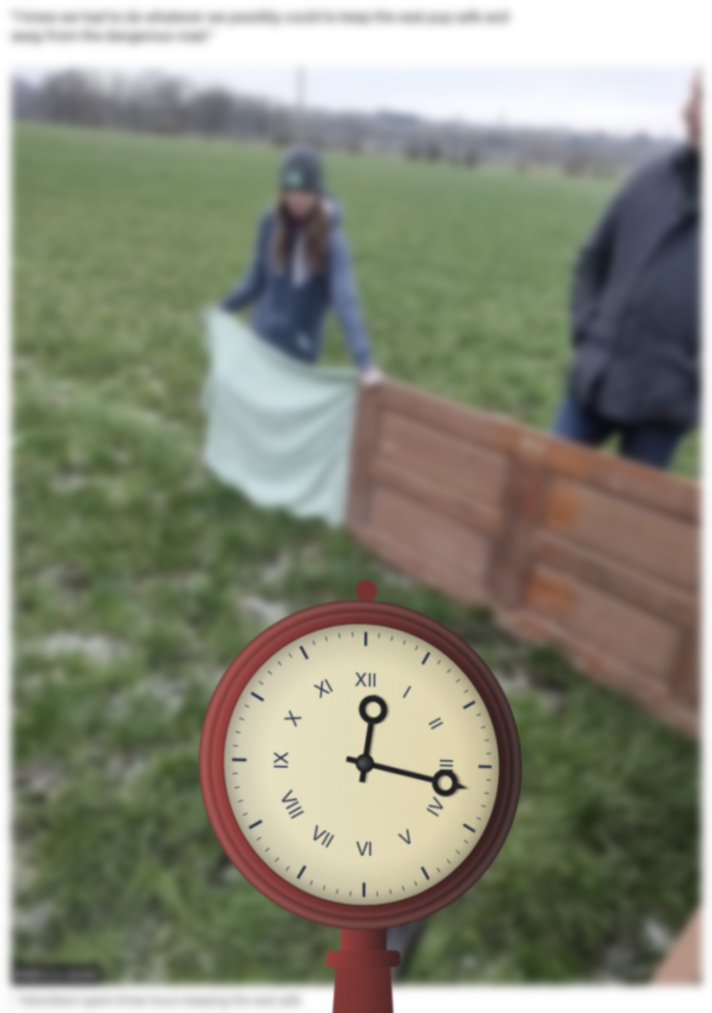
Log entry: 12 h 17 min
